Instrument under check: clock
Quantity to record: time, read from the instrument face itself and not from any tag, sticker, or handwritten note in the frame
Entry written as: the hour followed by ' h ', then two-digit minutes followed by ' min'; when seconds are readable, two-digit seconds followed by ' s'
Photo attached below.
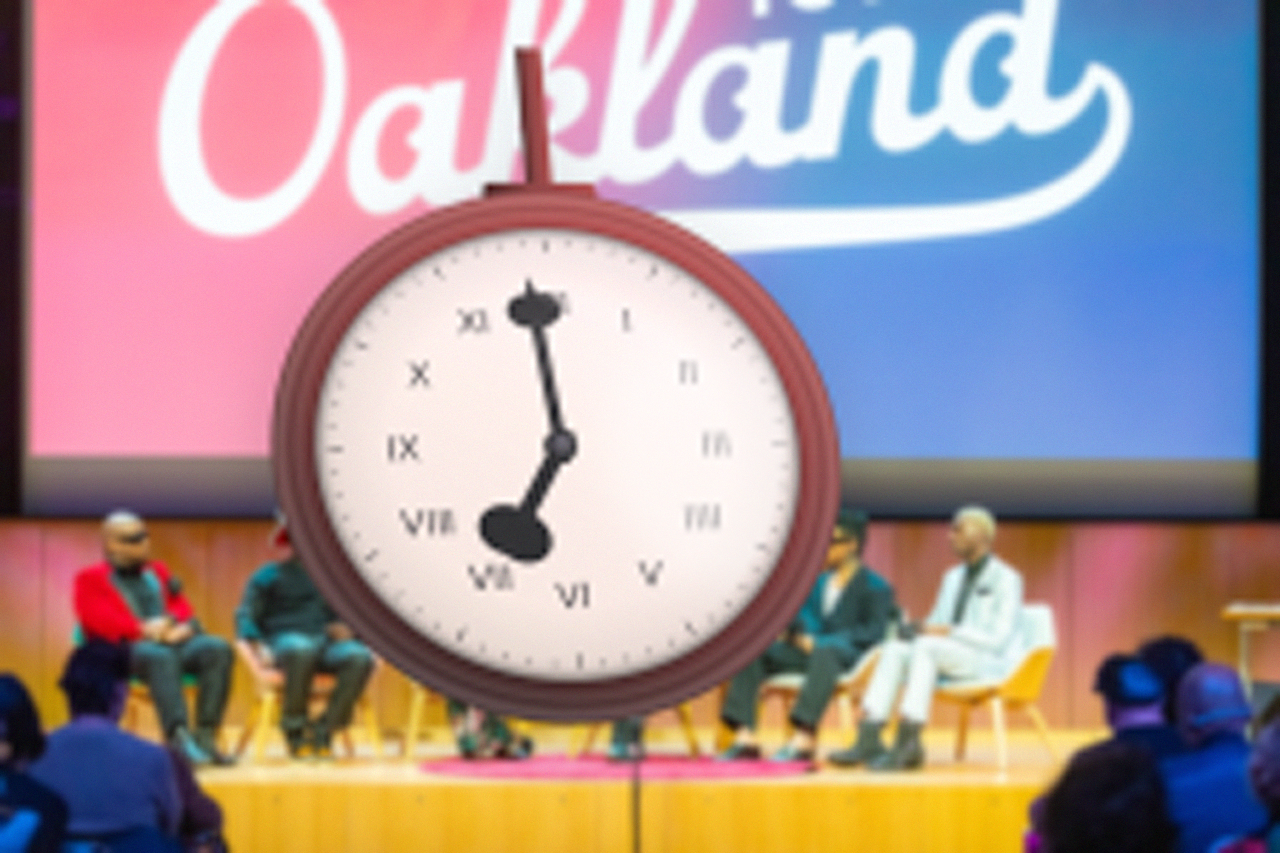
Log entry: 6 h 59 min
